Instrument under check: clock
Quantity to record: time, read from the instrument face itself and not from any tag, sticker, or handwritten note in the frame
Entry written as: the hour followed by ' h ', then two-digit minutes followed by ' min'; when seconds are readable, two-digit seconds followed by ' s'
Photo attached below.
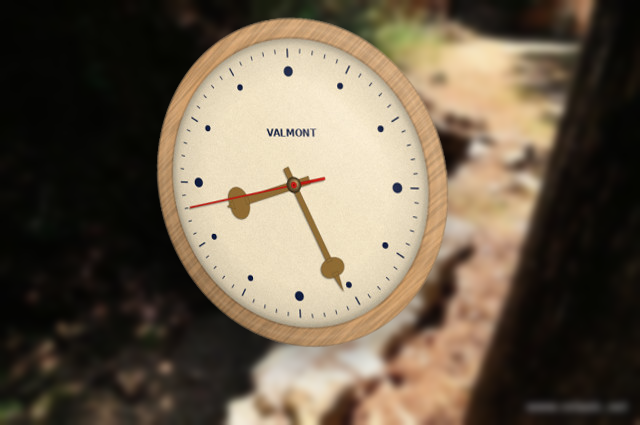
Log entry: 8 h 25 min 43 s
